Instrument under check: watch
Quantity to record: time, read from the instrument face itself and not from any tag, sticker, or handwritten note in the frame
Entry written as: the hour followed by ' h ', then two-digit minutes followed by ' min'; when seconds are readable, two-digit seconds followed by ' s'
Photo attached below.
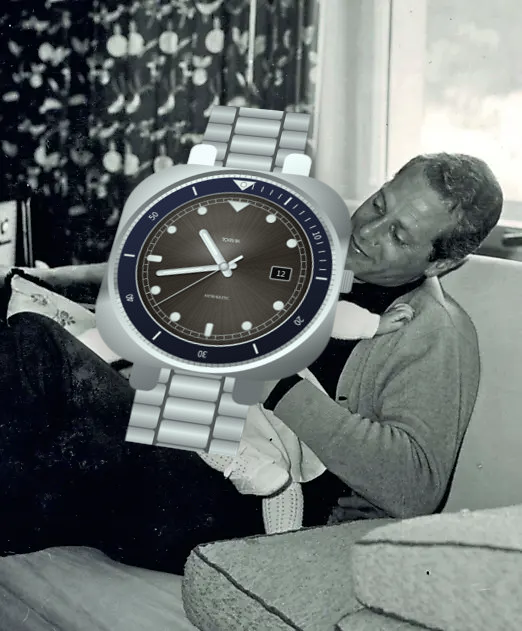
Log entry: 10 h 42 min 38 s
